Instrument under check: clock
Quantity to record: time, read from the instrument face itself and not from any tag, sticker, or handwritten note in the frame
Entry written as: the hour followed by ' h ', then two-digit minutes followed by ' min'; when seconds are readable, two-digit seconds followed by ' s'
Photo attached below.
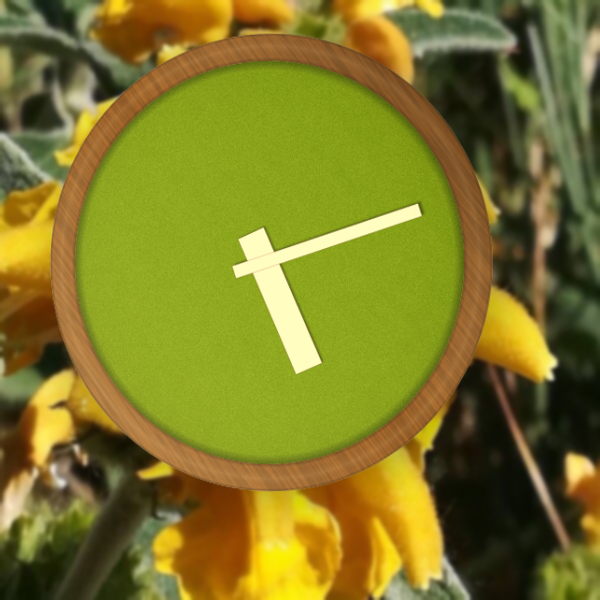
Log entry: 5 h 12 min
